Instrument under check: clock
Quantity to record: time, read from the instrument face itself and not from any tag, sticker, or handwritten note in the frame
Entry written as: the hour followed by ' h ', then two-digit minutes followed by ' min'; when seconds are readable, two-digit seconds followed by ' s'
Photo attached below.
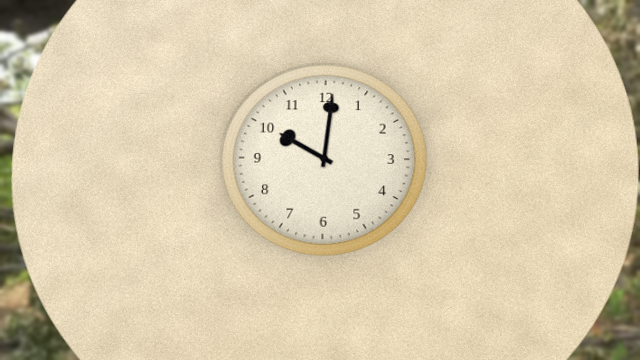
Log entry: 10 h 01 min
